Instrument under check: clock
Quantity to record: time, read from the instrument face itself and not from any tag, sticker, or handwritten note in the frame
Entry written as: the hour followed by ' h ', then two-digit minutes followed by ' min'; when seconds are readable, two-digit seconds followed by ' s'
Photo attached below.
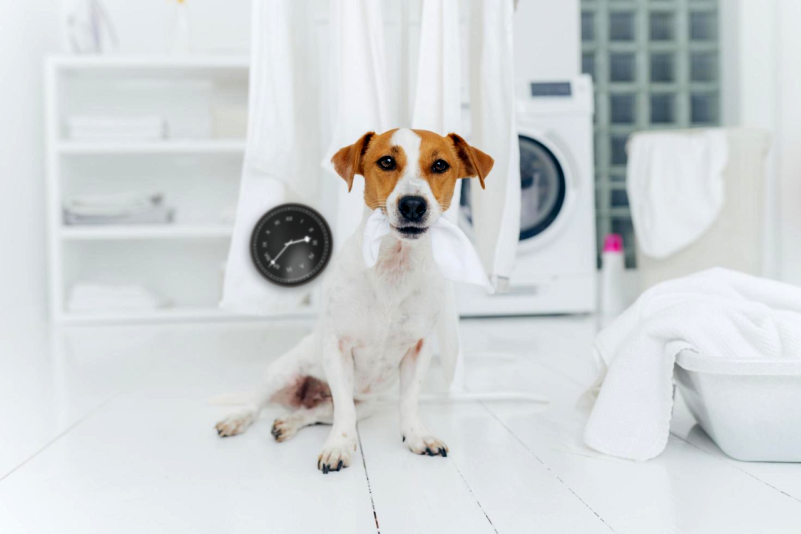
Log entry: 2 h 37 min
